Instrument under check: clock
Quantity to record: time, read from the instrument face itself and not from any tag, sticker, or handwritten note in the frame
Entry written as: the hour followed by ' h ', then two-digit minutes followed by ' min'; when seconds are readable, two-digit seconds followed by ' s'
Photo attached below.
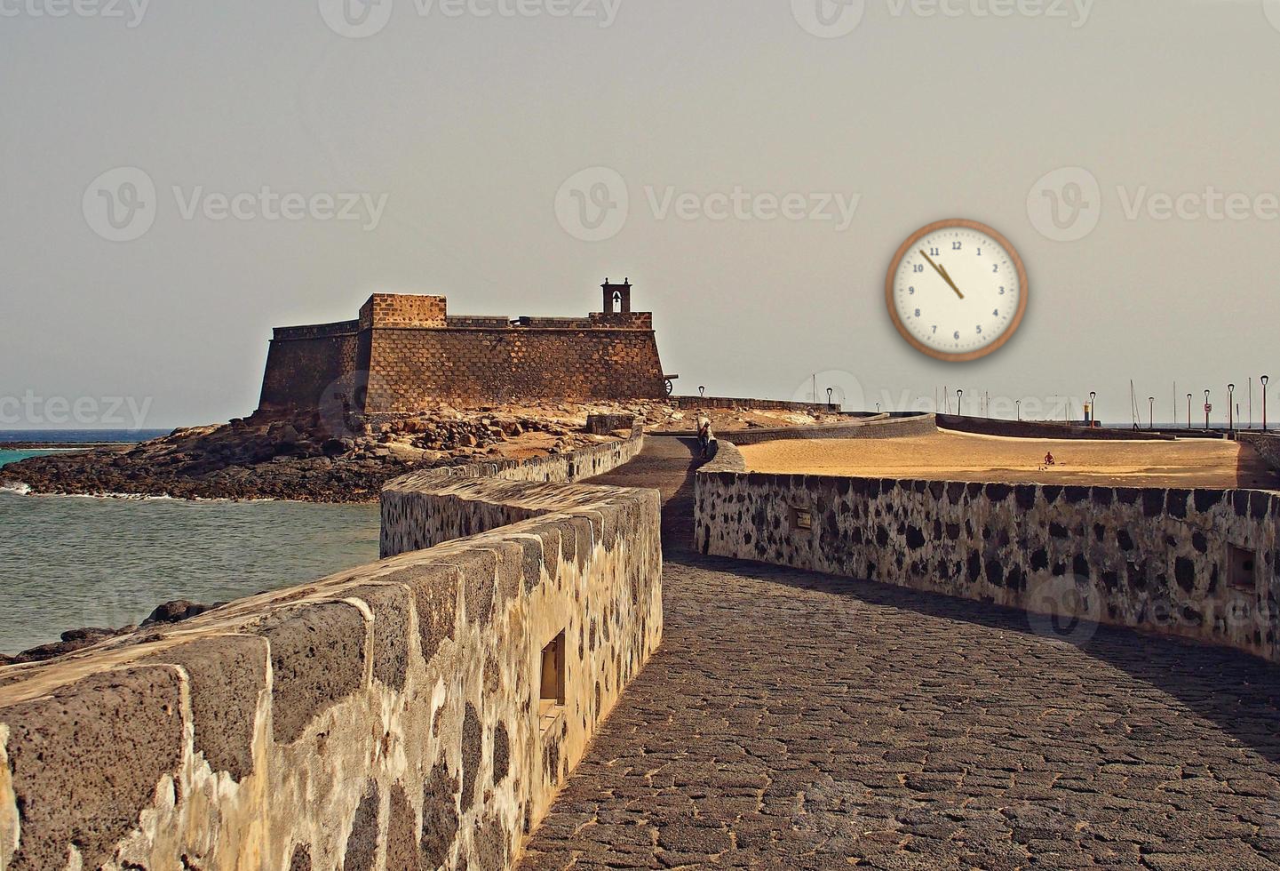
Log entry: 10 h 53 min
